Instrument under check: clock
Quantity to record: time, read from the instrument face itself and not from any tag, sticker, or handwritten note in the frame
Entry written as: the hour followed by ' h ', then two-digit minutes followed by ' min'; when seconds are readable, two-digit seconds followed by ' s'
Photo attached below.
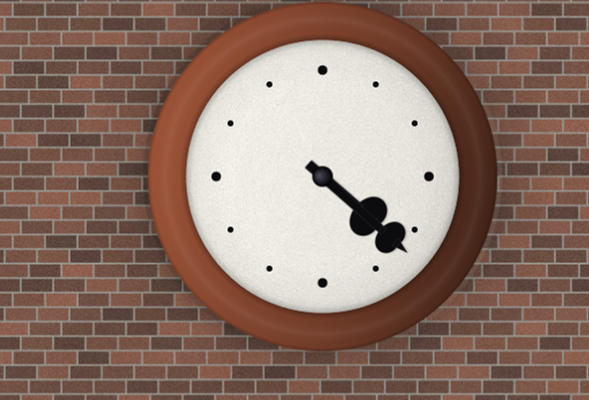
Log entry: 4 h 22 min
